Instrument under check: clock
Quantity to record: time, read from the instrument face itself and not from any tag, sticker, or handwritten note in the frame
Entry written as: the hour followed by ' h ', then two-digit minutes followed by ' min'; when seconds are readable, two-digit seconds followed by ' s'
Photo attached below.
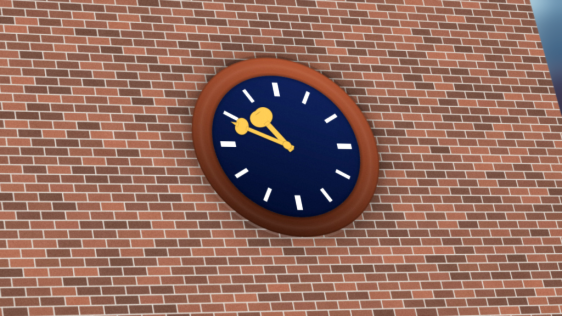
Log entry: 10 h 49 min
